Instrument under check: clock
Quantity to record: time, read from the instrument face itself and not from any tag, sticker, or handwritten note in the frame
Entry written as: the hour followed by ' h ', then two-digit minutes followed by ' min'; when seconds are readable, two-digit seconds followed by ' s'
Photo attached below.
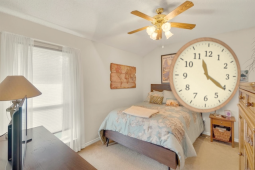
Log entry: 11 h 21 min
